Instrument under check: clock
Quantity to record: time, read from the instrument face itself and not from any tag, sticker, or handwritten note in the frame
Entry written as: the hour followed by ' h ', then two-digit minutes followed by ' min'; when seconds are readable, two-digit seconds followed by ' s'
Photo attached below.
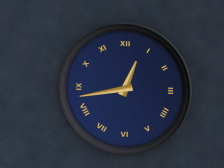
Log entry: 12 h 43 min
